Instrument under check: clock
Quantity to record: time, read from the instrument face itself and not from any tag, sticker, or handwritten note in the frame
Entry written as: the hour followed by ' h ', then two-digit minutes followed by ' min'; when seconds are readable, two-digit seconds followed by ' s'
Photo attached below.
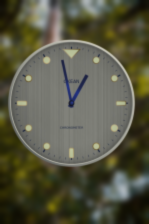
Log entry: 12 h 58 min
